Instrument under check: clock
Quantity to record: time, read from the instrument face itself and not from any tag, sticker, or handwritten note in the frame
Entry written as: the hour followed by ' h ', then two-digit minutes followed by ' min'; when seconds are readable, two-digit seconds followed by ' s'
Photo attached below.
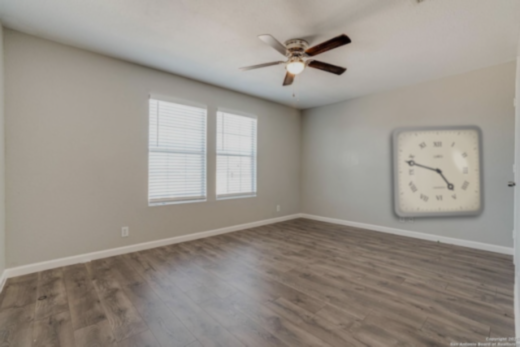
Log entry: 4 h 48 min
